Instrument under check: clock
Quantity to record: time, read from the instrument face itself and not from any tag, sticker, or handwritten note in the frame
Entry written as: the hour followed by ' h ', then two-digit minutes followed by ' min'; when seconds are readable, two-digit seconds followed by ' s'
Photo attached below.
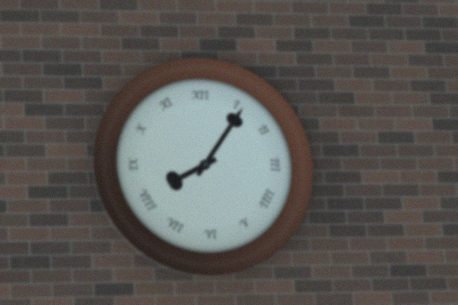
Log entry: 8 h 06 min
